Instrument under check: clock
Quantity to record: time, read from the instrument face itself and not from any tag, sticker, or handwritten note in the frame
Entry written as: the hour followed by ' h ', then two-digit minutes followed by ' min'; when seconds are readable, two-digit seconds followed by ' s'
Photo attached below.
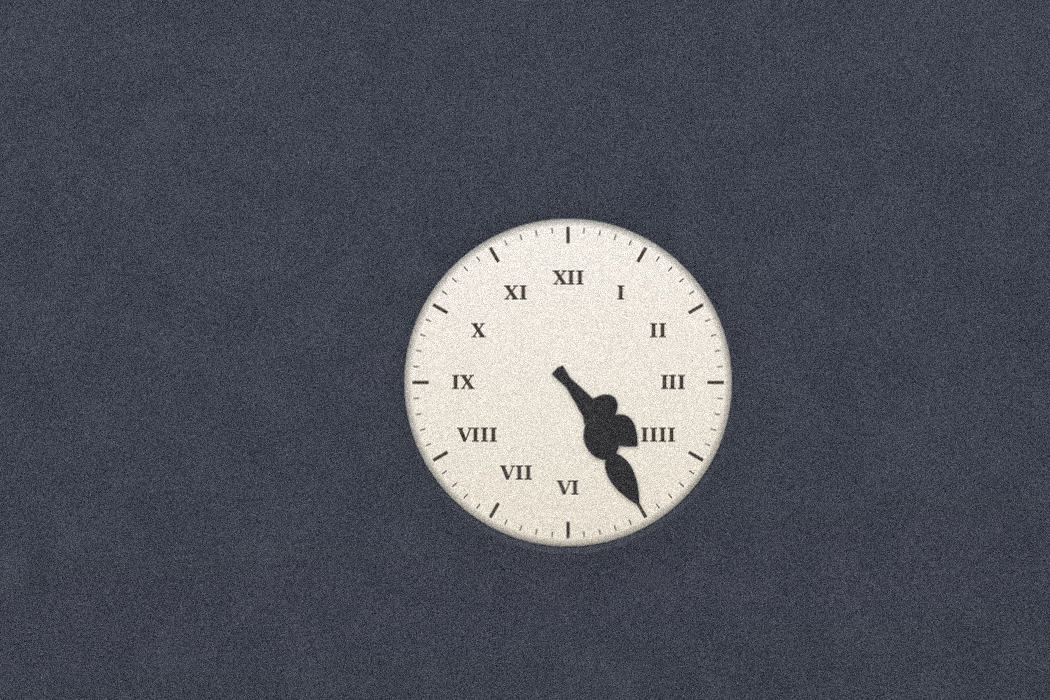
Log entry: 4 h 25 min
